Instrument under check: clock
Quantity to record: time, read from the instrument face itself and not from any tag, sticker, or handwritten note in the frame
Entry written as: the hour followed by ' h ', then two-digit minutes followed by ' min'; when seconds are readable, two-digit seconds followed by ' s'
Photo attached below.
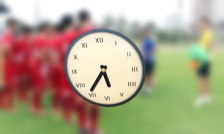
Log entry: 5 h 36 min
